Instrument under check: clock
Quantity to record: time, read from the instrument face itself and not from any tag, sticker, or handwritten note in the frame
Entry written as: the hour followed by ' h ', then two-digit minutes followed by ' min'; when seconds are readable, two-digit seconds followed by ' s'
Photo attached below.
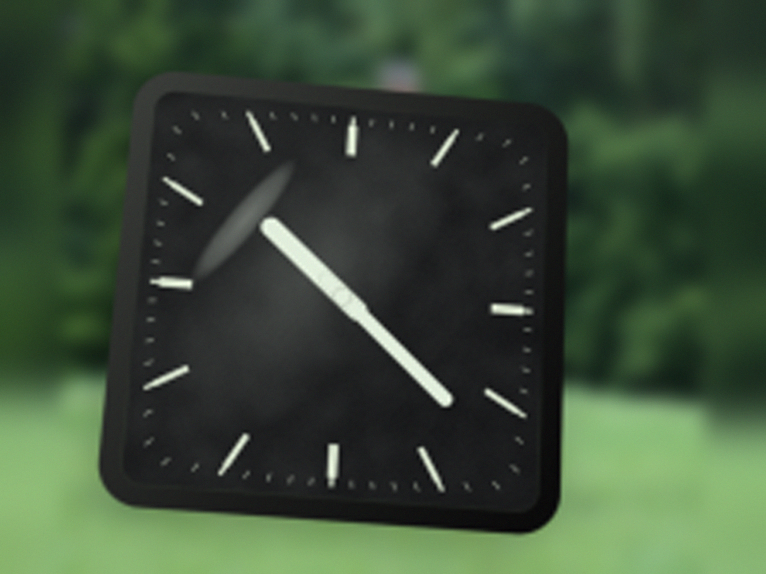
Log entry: 10 h 22 min
